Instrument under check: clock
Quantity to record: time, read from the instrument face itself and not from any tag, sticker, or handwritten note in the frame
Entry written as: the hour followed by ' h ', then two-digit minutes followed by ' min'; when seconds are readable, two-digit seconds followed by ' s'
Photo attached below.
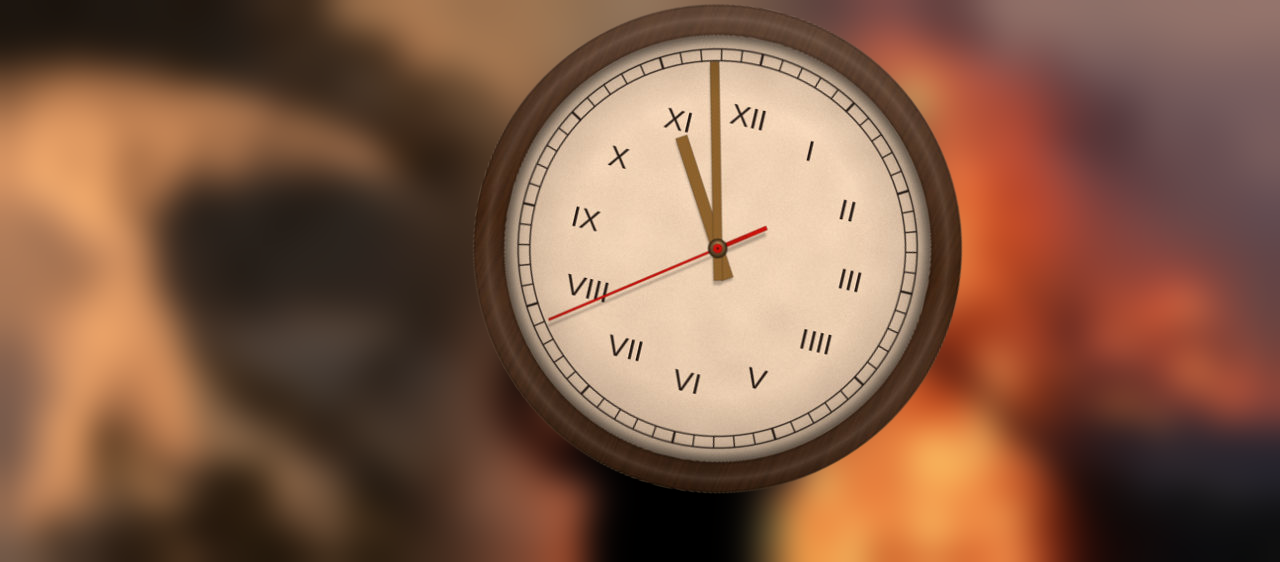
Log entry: 10 h 57 min 39 s
